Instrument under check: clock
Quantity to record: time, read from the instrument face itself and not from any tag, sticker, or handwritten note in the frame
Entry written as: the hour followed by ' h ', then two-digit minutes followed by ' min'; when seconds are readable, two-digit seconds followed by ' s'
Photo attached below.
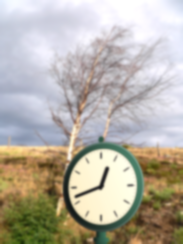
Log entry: 12 h 42 min
